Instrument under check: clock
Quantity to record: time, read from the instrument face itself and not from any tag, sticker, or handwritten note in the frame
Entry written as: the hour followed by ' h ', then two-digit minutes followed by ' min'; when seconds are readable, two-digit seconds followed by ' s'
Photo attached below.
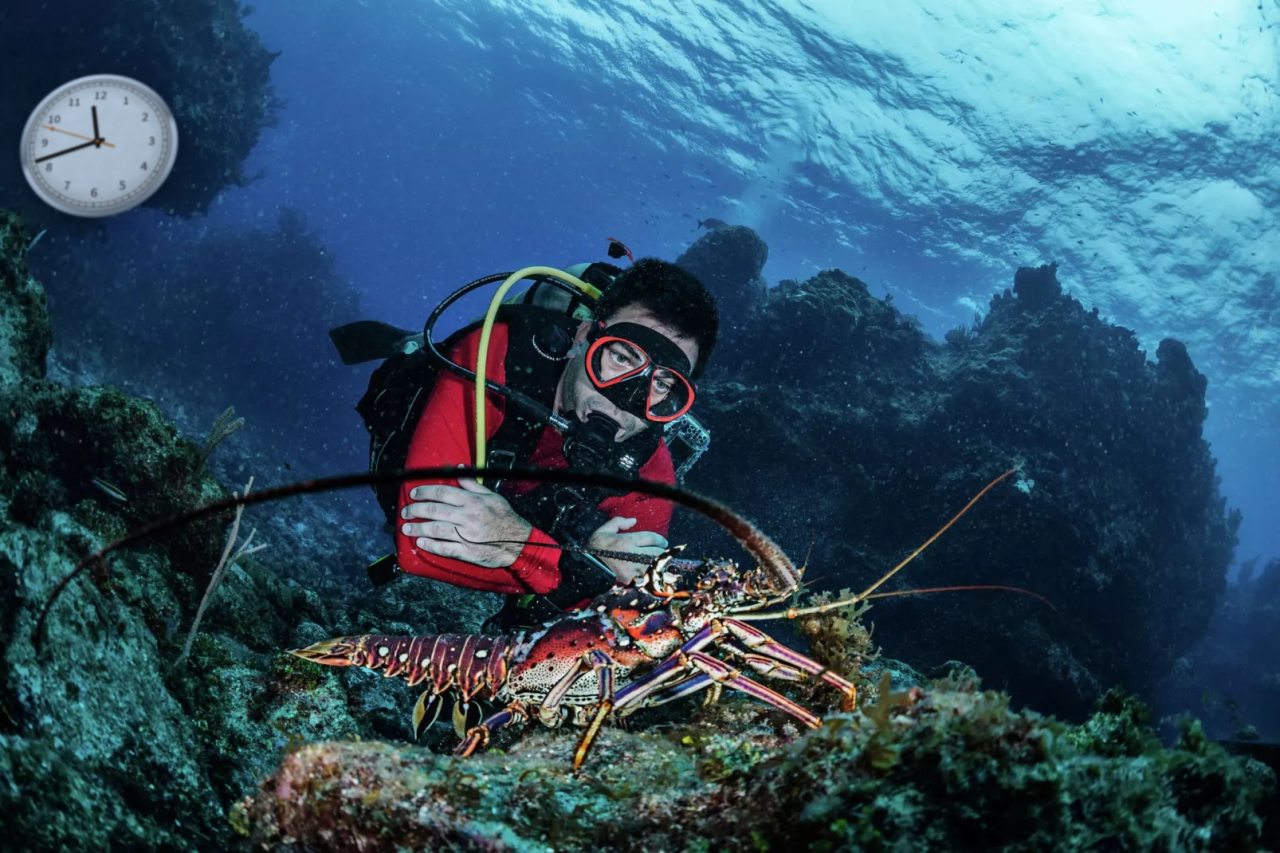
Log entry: 11 h 41 min 48 s
